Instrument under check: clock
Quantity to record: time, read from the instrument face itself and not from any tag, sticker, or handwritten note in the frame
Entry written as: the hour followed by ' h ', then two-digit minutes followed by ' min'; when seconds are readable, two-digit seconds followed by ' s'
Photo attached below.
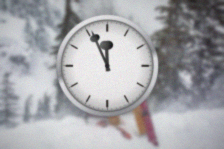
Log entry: 11 h 56 min
